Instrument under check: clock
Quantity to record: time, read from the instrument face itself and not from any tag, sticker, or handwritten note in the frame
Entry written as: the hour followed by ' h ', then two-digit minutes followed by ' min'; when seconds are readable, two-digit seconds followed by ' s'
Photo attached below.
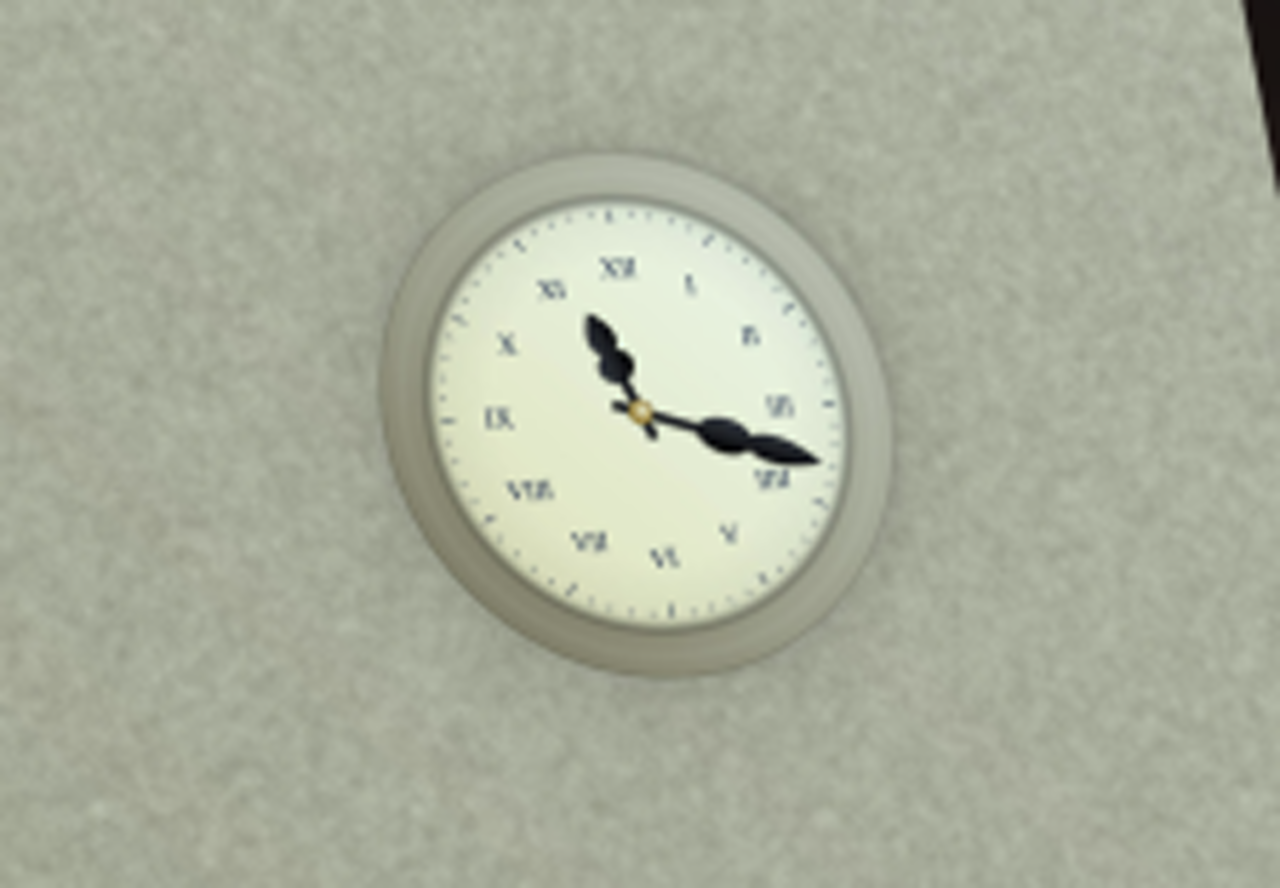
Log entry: 11 h 18 min
